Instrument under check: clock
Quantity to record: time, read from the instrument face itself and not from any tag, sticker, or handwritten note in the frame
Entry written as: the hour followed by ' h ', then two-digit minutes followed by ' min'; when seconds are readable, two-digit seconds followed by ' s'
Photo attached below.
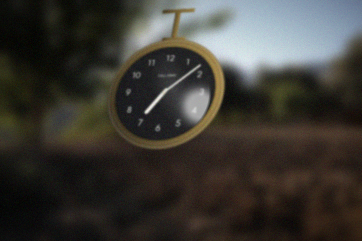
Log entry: 7 h 08 min
